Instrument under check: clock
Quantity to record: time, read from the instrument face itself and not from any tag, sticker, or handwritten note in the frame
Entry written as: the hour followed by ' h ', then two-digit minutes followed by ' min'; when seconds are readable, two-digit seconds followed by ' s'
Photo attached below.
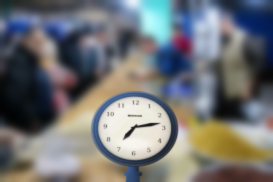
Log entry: 7 h 13 min
